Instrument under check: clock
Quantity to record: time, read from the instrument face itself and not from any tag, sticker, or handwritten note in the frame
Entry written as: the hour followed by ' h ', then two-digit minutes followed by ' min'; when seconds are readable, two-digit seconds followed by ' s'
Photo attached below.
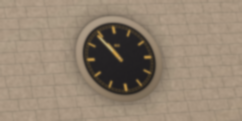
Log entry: 10 h 54 min
